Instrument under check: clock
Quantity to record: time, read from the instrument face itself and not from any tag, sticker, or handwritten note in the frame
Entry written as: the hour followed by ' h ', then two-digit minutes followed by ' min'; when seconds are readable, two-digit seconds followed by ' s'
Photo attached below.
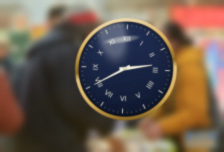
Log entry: 2 h 40 min
